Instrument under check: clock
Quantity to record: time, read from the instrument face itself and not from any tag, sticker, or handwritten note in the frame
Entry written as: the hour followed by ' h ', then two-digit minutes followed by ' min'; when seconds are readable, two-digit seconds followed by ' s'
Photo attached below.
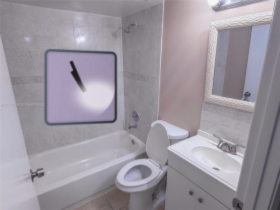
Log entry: 10 h 56 min
